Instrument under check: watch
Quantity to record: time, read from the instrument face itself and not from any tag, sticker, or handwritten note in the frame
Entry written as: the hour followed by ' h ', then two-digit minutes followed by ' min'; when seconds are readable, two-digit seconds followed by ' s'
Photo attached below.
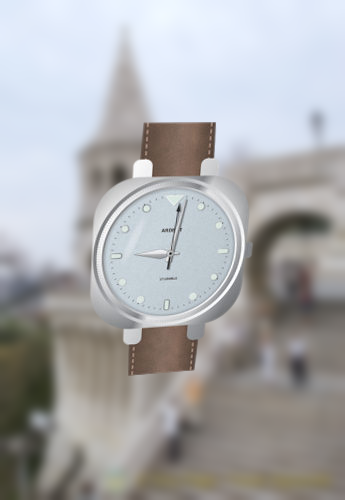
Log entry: 9 h 02 min 01 s
